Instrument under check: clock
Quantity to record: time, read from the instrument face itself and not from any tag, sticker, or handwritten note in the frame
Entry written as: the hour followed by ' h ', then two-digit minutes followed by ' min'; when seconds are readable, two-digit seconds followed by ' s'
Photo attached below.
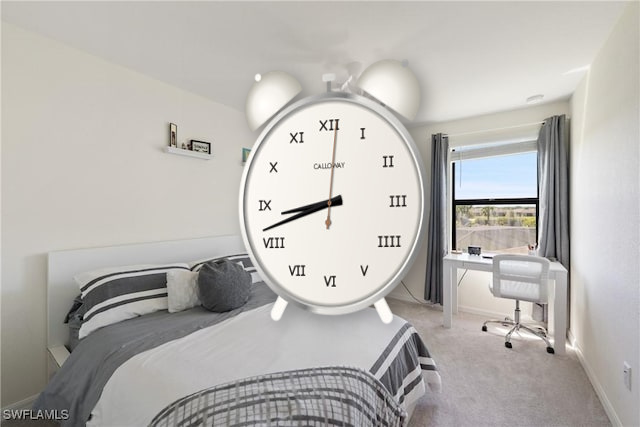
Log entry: 8 h 42 min 01 s
